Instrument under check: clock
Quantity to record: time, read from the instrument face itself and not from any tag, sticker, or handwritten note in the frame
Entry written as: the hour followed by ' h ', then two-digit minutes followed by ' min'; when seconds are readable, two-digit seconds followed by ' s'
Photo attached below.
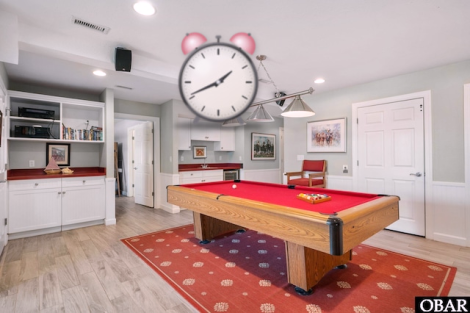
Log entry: 1 h 41 min
